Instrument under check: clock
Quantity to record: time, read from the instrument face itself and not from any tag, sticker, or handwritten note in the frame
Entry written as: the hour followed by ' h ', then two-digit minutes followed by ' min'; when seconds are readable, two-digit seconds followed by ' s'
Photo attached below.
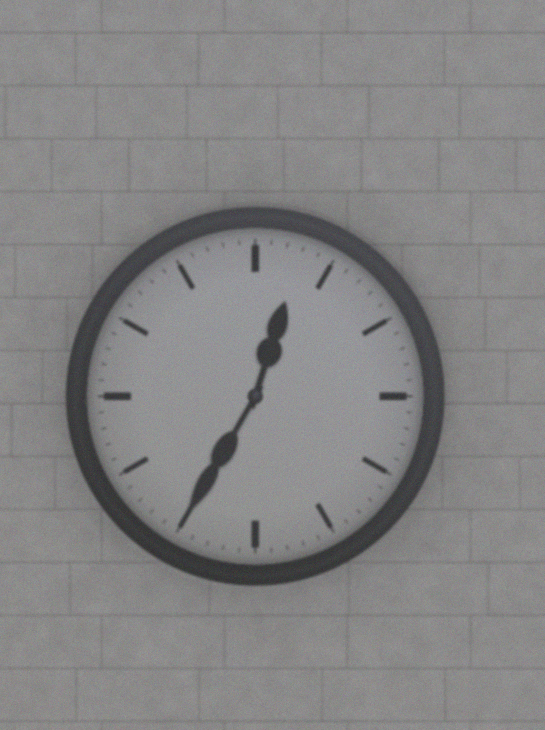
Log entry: 12 h 35 min
